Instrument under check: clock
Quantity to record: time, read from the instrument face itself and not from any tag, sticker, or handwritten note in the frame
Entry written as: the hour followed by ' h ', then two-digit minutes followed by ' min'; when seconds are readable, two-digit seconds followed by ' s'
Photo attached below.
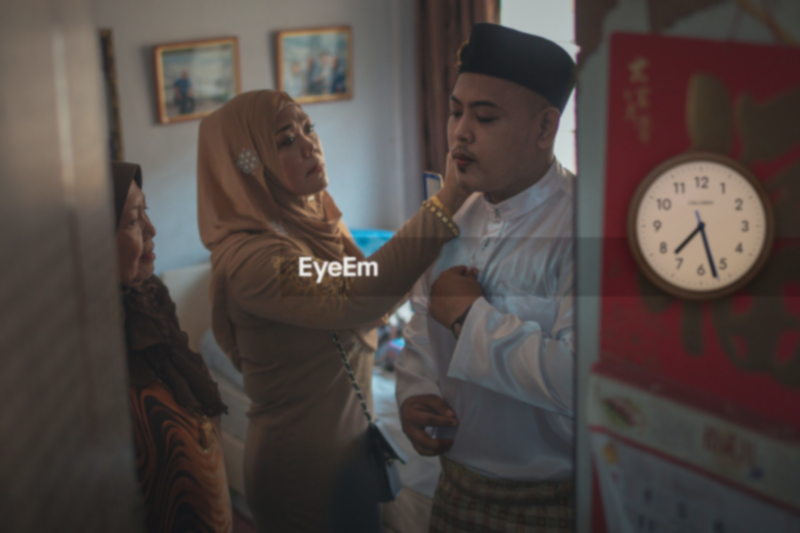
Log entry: 7 h 27 min 27 s
